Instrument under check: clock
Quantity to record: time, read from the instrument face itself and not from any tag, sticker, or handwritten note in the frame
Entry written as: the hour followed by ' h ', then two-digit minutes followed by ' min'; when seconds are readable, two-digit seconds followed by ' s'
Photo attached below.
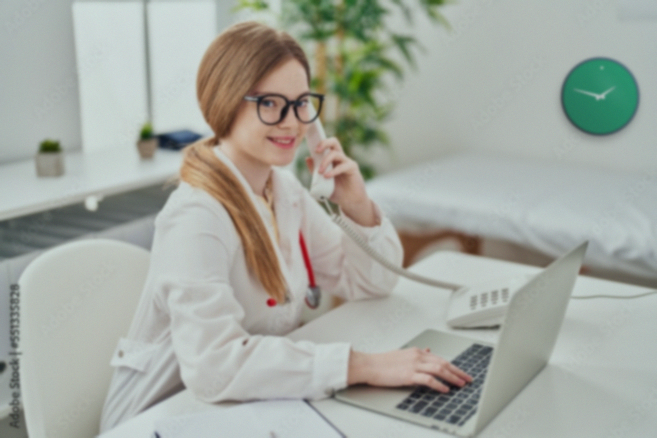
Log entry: 1 h 47 min
